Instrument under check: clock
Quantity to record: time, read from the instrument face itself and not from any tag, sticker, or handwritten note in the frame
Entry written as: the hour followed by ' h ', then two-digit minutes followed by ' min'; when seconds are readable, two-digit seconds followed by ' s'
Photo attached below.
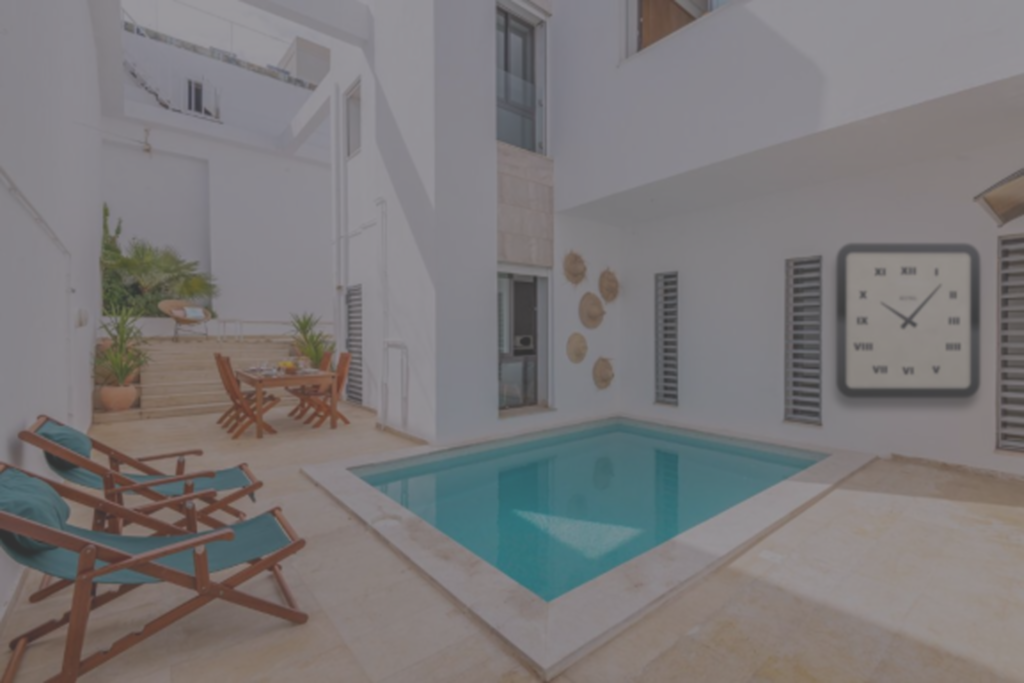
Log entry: 10 h 07 min
